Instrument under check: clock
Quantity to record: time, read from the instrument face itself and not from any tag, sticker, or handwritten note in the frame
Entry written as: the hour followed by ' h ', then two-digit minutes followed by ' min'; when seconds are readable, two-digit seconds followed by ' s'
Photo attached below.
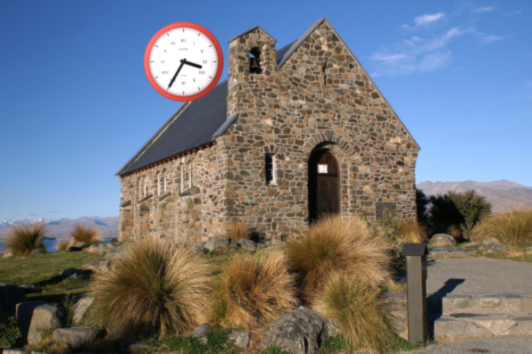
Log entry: 3 h 35 min
